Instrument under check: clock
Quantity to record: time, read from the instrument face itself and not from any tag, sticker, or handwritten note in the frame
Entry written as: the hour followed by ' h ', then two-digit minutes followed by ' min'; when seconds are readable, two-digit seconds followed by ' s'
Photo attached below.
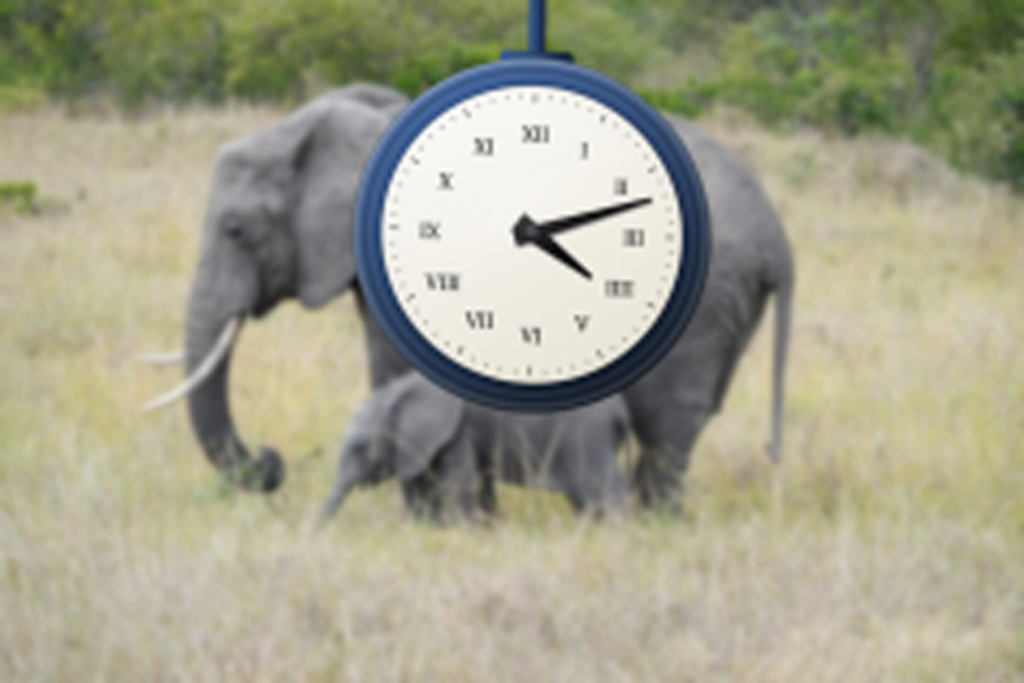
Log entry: 4 h 12 min
